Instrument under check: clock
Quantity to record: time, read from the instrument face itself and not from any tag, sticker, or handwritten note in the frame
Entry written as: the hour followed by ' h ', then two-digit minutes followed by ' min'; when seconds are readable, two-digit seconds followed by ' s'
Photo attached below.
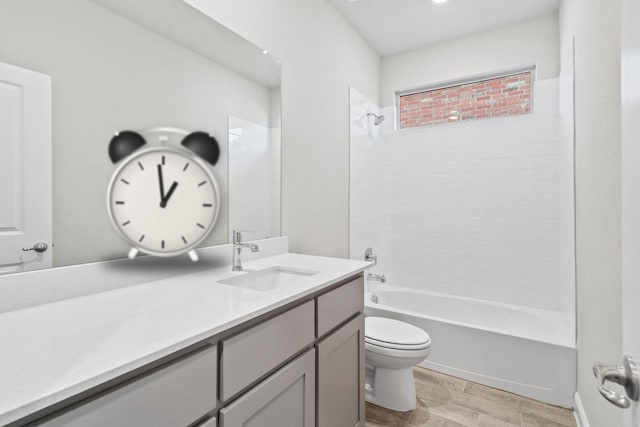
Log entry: 12 h 59 min
